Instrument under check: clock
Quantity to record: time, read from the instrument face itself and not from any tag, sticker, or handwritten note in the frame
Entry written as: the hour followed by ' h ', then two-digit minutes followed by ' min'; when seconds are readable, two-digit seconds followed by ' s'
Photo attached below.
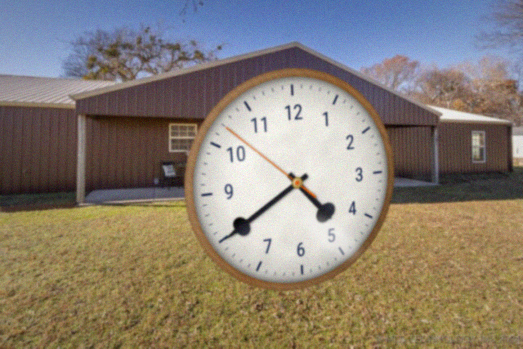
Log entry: 4 h 39 min 52 s
